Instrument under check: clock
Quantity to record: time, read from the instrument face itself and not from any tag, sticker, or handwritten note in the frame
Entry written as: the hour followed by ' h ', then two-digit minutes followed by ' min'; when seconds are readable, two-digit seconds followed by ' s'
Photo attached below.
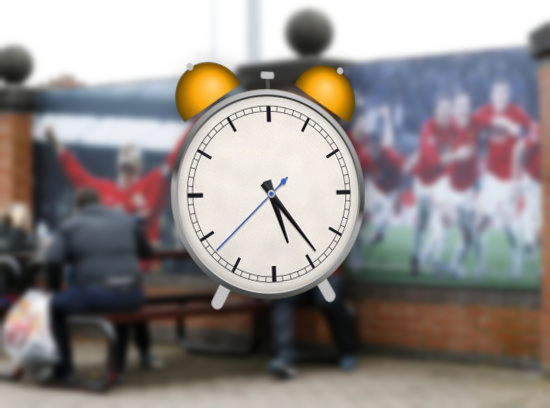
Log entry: 5 h 23 min 38 s
